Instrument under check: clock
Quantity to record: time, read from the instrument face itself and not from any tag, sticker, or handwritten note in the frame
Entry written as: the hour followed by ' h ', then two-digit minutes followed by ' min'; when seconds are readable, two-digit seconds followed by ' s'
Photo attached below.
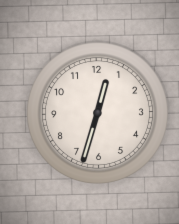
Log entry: 12 h 33 min
